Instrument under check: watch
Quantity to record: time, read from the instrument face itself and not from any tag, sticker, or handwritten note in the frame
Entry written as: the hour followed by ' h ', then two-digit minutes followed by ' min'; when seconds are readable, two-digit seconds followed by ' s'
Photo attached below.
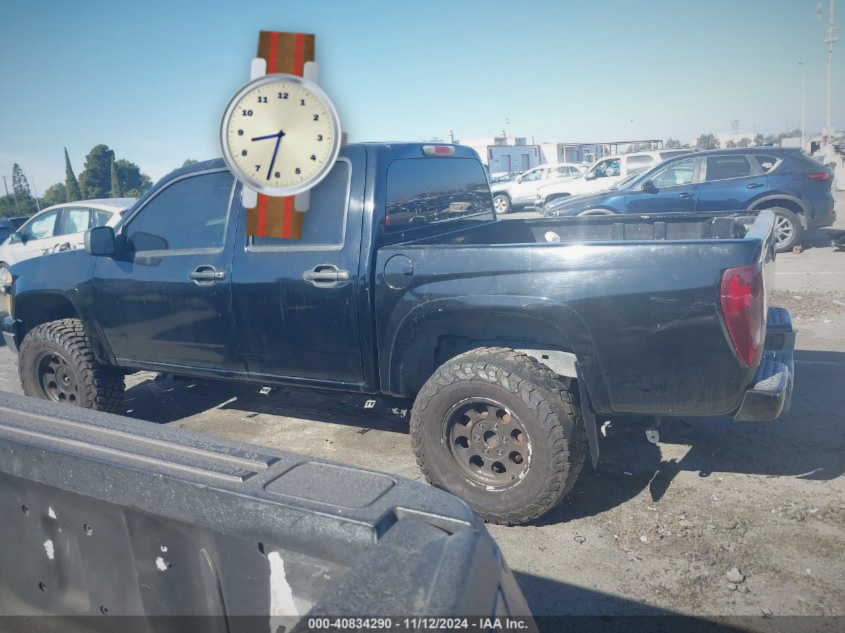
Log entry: 8 h 32 min
